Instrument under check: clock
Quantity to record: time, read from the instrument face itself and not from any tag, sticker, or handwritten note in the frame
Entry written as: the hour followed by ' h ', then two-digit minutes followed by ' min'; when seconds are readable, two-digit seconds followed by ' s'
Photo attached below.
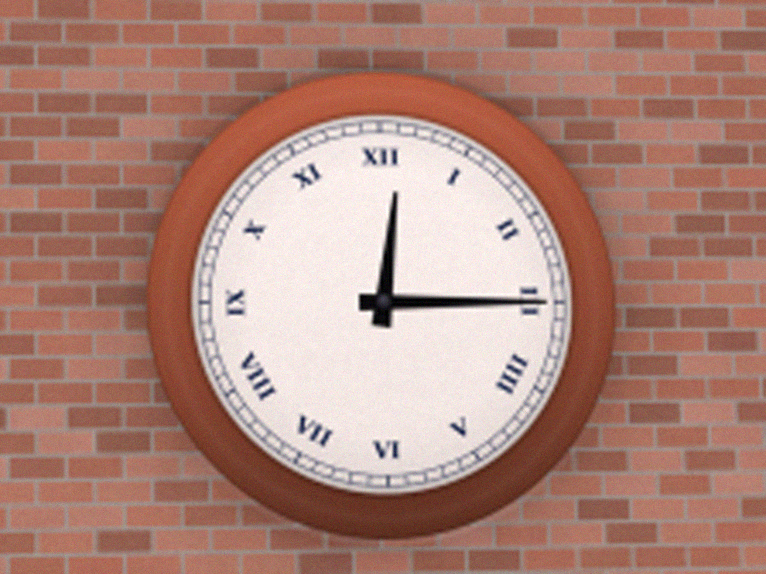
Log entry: 12 h 15 min
